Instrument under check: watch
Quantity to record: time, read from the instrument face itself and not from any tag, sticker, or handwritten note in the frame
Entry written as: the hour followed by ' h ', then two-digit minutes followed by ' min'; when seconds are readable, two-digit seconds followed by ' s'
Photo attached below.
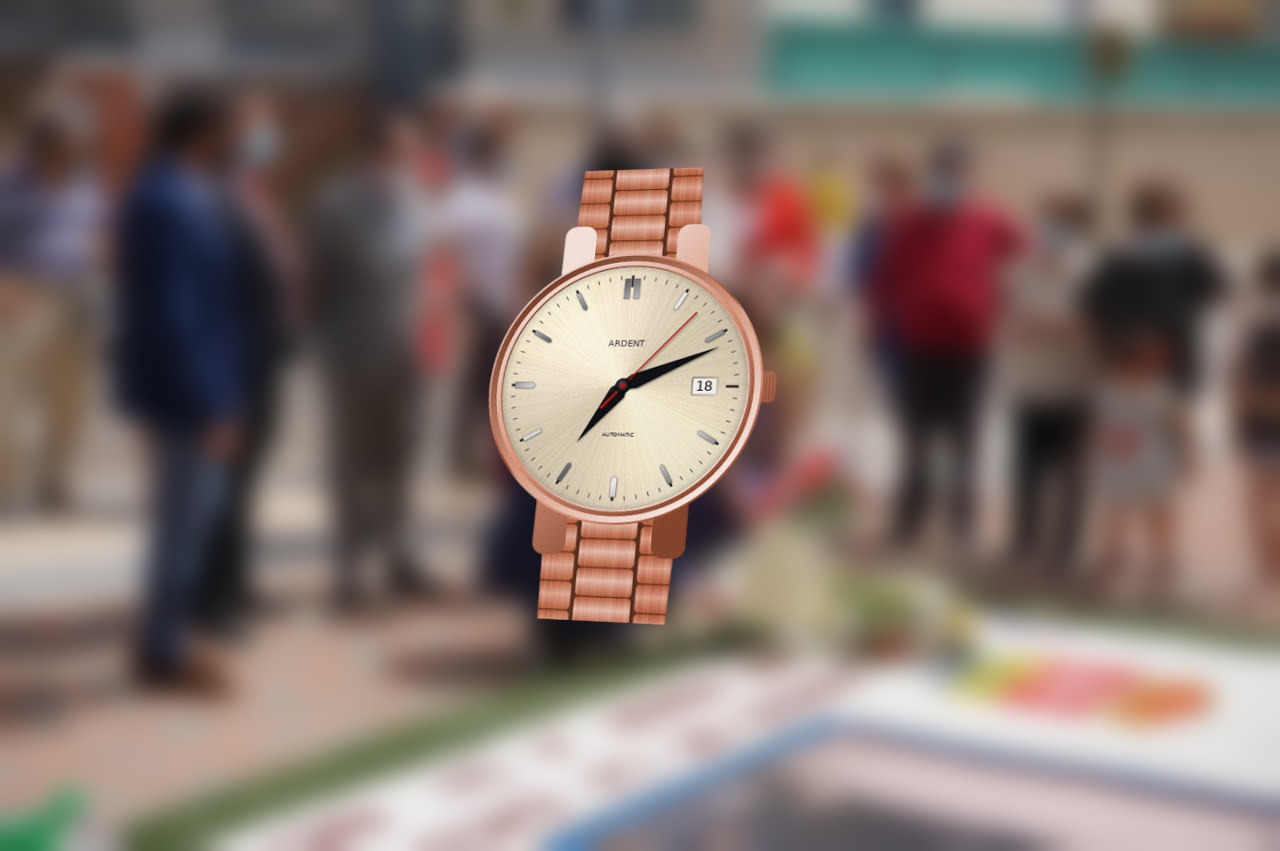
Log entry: 7 h 11 min 07 s
